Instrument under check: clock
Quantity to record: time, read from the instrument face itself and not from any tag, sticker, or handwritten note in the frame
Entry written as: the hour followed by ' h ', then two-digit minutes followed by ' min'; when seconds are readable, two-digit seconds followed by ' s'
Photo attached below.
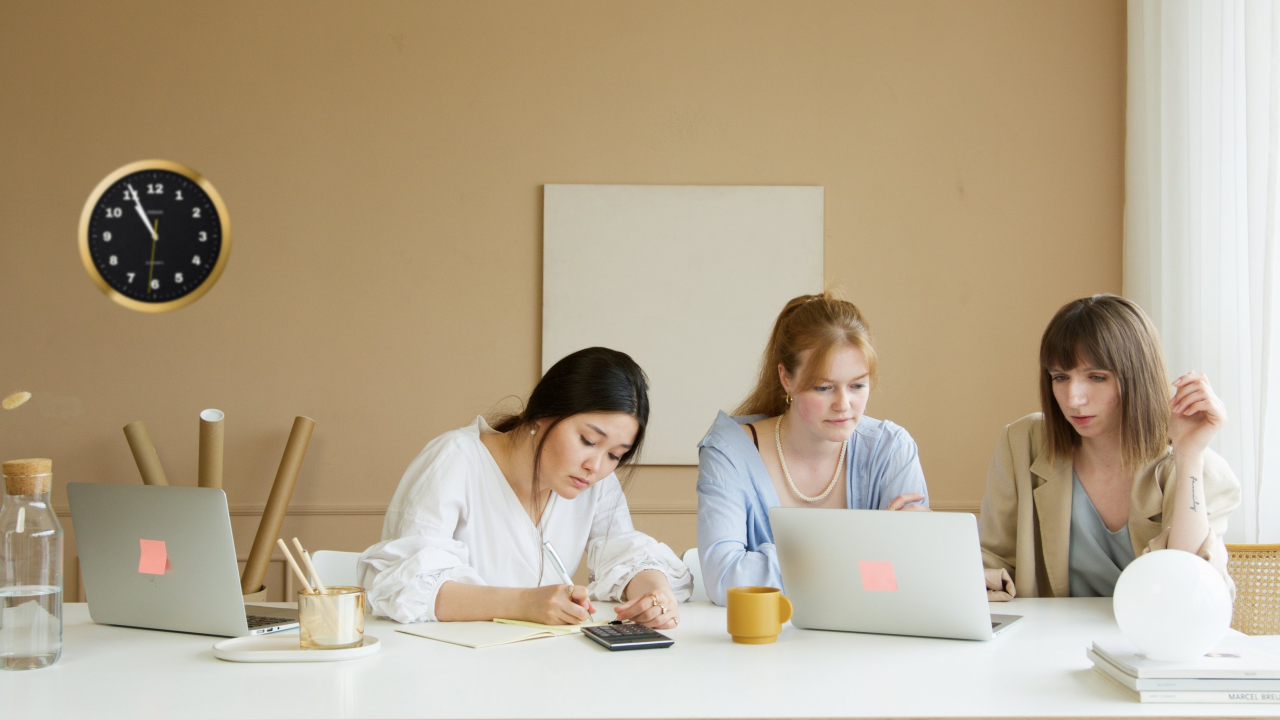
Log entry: 10 h 55 min 31 s
